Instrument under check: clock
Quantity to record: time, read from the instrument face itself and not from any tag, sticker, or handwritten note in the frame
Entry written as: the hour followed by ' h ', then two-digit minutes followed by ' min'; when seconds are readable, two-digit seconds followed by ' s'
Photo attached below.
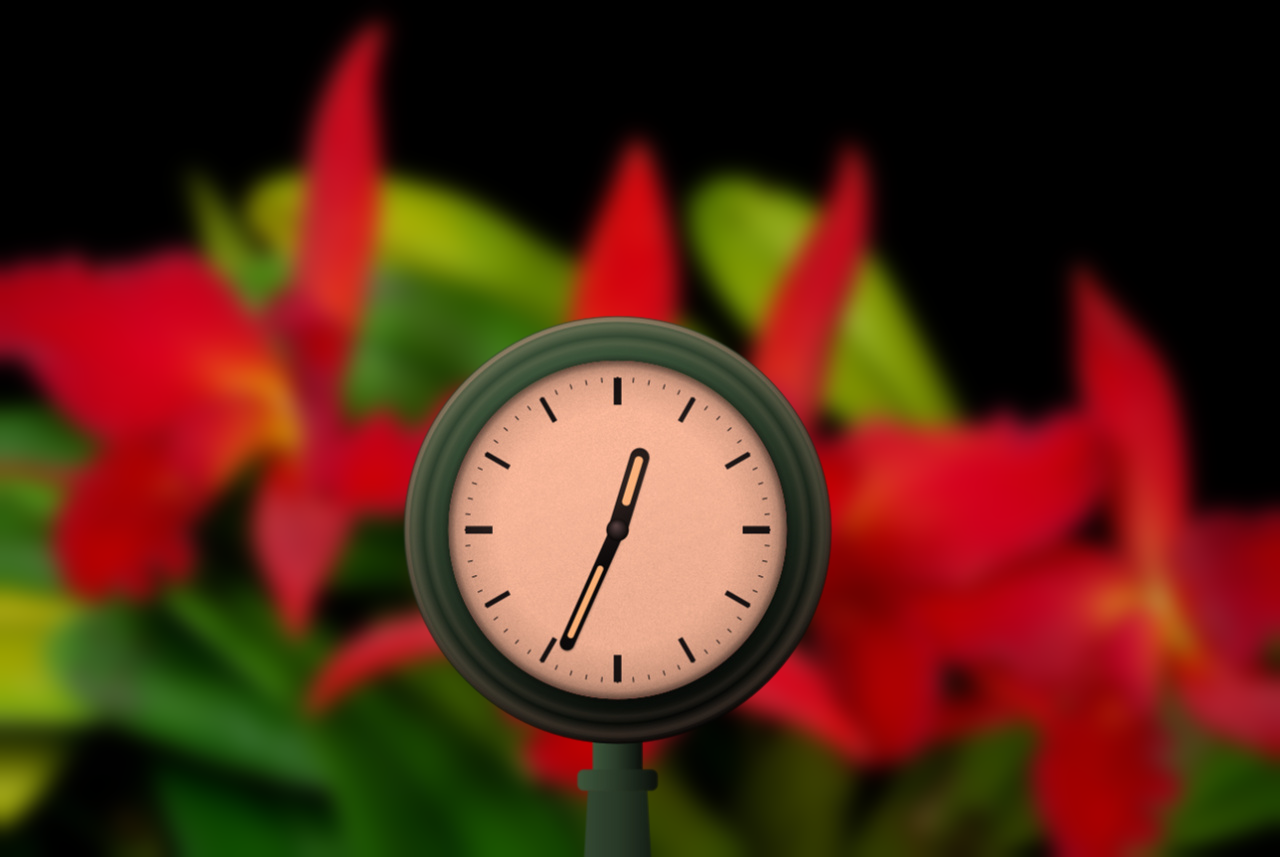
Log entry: 12 h 34 min
